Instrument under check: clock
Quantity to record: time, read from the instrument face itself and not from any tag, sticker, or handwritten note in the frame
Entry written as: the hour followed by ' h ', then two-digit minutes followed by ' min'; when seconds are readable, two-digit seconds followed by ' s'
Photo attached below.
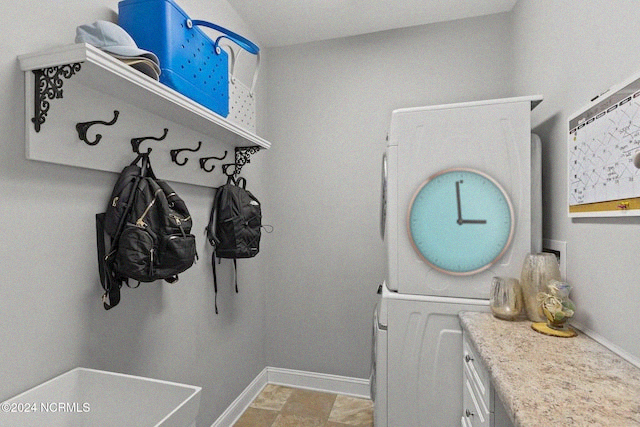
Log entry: 2 h 59 min
